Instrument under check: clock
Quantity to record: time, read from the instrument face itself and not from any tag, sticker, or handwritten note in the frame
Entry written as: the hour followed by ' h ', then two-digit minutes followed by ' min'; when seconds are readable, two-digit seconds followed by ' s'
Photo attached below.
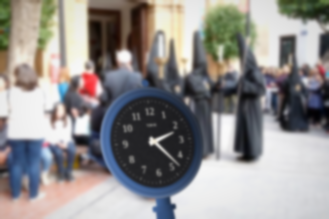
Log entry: 2 h 23 min
